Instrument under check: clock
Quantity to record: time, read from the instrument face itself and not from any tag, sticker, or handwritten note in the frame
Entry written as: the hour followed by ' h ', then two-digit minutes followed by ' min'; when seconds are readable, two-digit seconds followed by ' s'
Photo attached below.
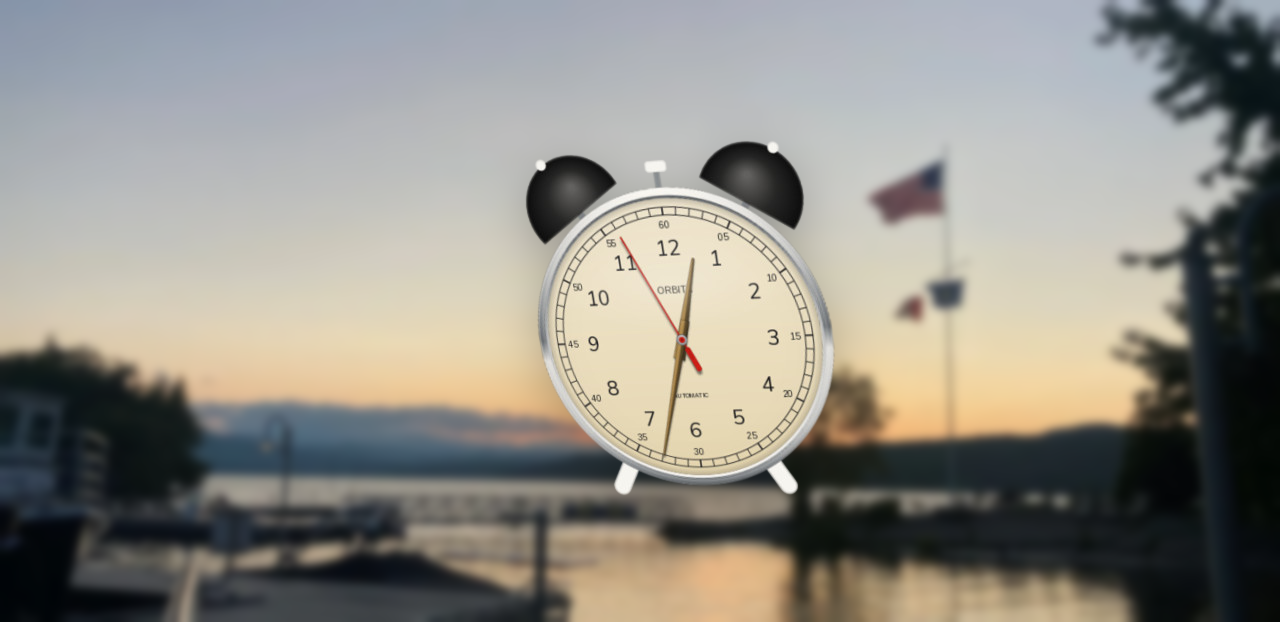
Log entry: 12 h 32 min 56 s
